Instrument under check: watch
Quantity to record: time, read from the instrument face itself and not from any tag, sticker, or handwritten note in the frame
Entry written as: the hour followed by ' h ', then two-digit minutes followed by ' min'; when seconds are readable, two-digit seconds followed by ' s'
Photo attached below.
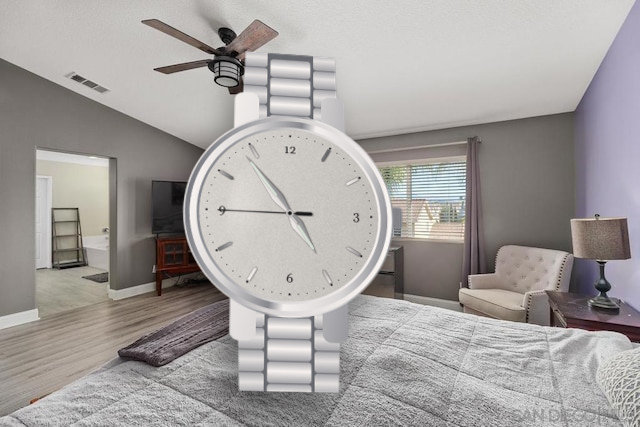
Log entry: 4 h 53 min 45 s
